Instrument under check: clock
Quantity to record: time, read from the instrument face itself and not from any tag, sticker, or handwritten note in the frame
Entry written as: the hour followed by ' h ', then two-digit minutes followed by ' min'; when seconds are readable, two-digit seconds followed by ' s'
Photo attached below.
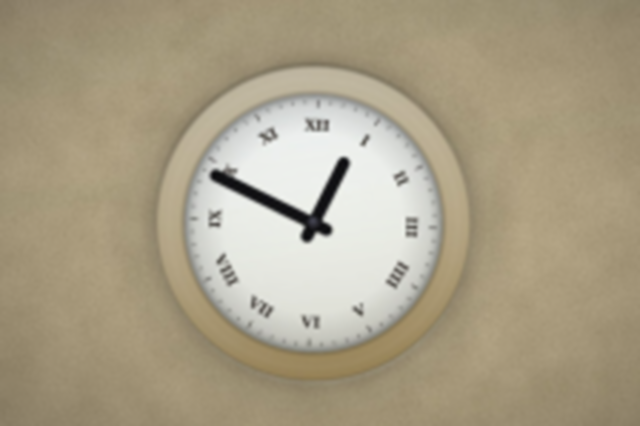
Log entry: 12 h 49 min
